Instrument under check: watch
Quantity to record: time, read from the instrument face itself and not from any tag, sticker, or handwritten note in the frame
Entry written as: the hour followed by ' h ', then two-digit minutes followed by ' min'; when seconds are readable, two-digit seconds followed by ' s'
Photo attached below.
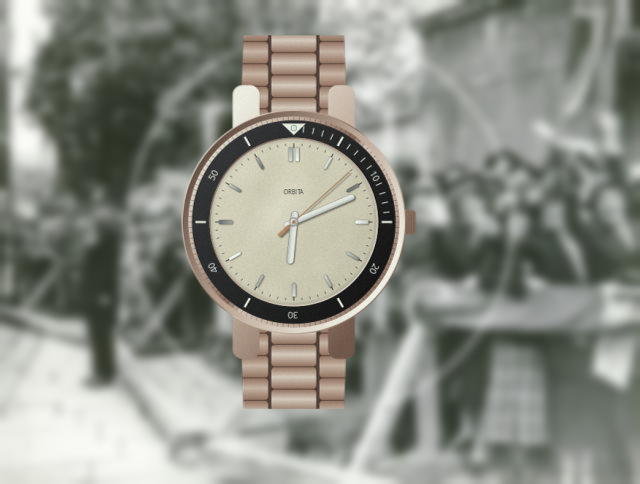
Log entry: 6 h 11 min 08 s
